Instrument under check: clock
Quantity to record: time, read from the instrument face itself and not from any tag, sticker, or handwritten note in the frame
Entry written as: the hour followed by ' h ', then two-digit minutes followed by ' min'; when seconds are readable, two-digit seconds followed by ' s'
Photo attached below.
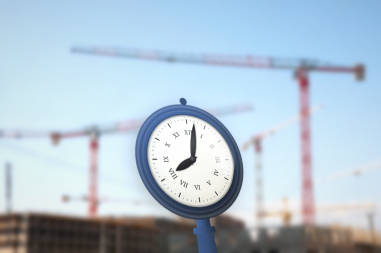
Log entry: 8 h 02 min
